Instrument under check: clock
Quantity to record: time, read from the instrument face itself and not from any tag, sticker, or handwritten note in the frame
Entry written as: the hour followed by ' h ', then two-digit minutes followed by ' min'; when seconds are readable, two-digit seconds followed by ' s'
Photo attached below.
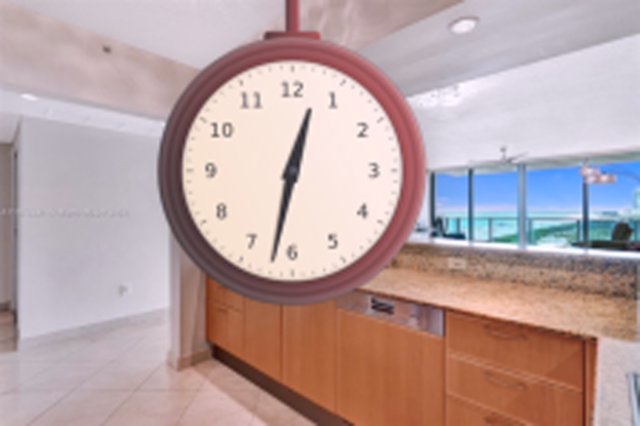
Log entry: 12 h 32 min
